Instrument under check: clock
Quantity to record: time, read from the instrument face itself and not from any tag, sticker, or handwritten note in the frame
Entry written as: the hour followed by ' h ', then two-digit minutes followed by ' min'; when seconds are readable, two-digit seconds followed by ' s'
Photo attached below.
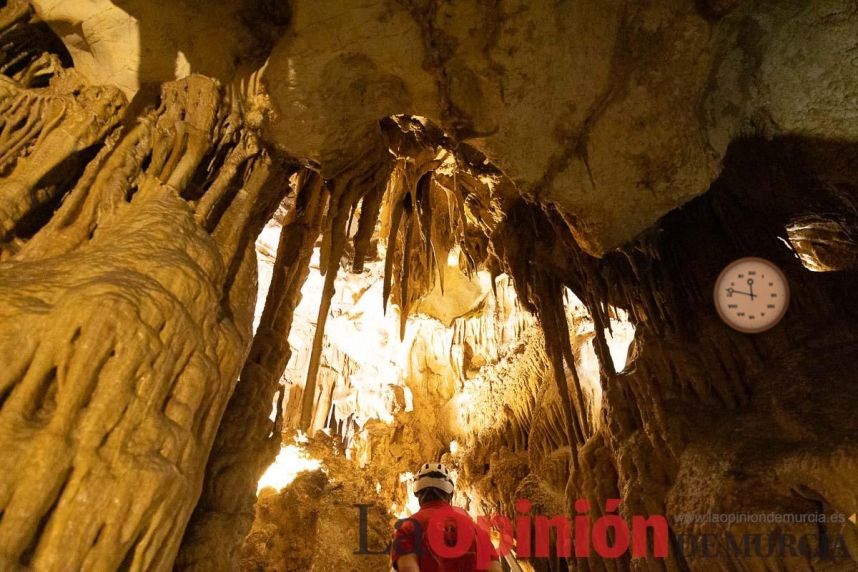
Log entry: 11 h 47 min
